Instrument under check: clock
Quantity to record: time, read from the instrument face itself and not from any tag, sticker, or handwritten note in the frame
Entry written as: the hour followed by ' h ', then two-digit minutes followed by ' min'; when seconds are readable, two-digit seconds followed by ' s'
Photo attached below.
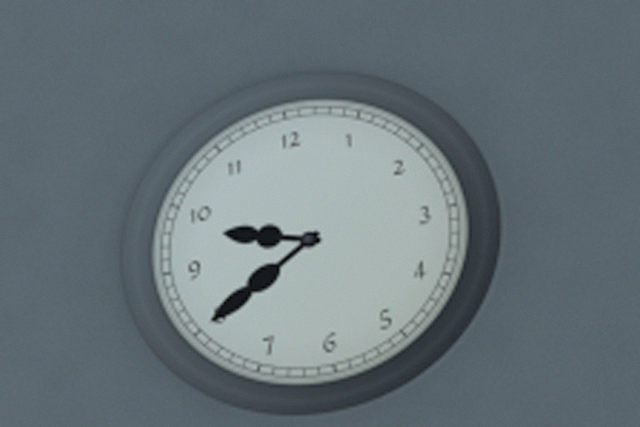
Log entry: 9 h 40 min
